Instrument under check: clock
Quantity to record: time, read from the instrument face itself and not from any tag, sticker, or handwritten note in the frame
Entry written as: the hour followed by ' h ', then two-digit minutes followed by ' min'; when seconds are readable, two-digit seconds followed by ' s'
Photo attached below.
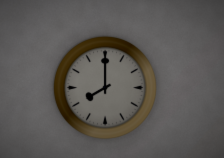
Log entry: 8 h 00 min
